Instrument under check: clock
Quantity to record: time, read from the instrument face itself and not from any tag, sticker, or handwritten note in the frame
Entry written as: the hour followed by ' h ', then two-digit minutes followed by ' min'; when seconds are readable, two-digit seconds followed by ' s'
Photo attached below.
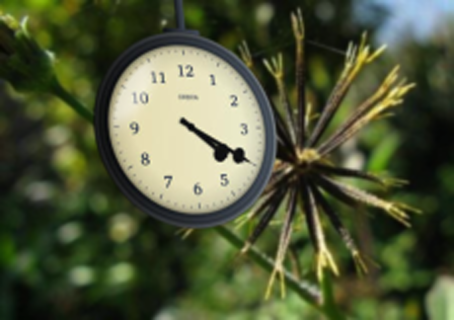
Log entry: 4 h 20 min
